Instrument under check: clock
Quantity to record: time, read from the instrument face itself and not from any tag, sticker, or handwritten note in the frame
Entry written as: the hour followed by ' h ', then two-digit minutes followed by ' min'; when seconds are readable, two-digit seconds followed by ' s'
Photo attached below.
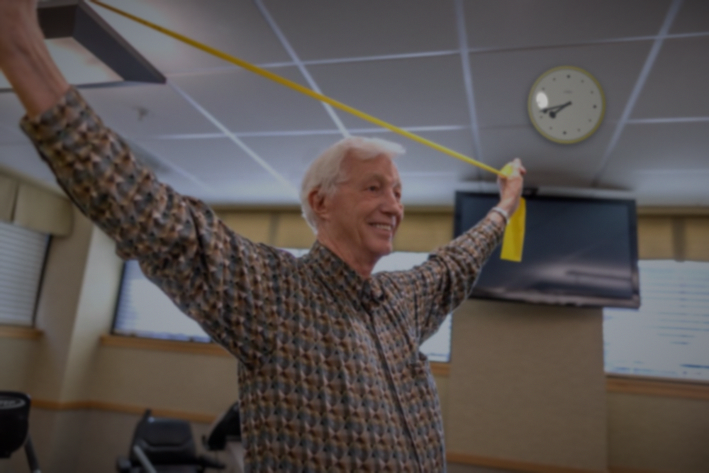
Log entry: 7 h 42 min
